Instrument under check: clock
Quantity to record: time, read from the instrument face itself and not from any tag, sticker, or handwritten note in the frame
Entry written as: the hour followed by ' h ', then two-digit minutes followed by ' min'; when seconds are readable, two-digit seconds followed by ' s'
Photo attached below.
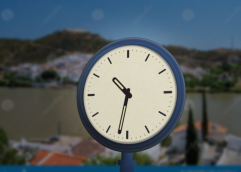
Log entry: 10 h 32 min
